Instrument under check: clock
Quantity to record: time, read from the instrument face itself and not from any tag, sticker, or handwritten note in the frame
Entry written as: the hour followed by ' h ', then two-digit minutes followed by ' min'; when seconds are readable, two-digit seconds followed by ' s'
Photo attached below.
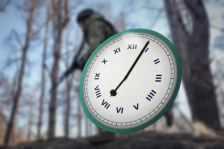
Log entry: 7 h 04 min
